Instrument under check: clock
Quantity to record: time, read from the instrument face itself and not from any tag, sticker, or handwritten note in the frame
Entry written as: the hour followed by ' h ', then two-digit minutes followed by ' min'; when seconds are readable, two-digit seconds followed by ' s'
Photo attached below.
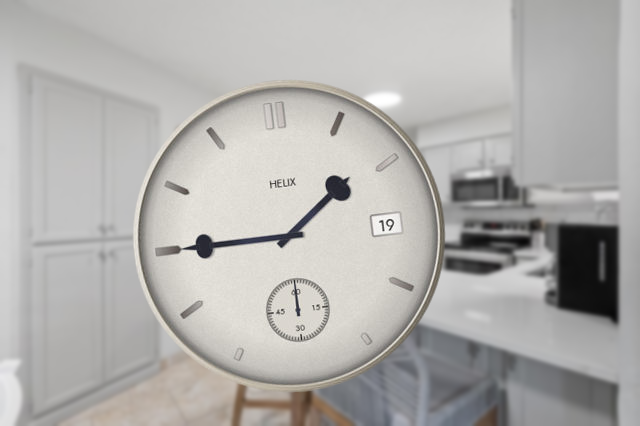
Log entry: 1 h 45 min
